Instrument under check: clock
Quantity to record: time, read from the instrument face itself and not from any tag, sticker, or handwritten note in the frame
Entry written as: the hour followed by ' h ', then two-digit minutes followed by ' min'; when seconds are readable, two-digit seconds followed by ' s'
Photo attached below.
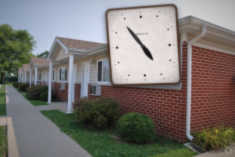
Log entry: 4 h 54 min
